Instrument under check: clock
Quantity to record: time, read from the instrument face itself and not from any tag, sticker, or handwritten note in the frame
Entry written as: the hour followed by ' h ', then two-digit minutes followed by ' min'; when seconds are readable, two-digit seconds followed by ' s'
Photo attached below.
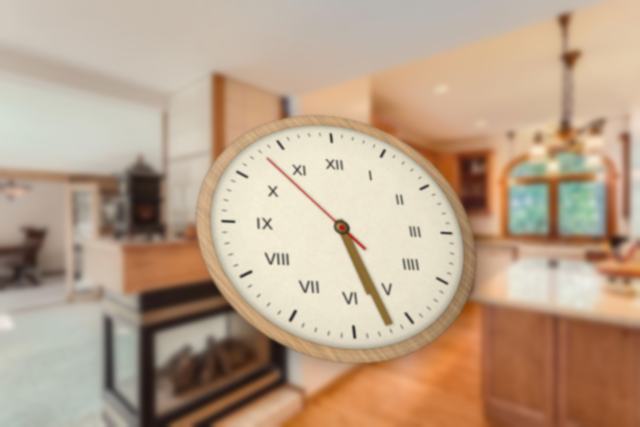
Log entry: 5 h 26 min 53 s
